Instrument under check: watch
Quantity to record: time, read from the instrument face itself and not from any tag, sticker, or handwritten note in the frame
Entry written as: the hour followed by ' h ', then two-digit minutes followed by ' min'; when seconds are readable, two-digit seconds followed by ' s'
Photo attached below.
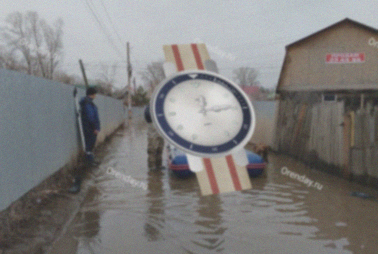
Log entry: 12 h 14 min
